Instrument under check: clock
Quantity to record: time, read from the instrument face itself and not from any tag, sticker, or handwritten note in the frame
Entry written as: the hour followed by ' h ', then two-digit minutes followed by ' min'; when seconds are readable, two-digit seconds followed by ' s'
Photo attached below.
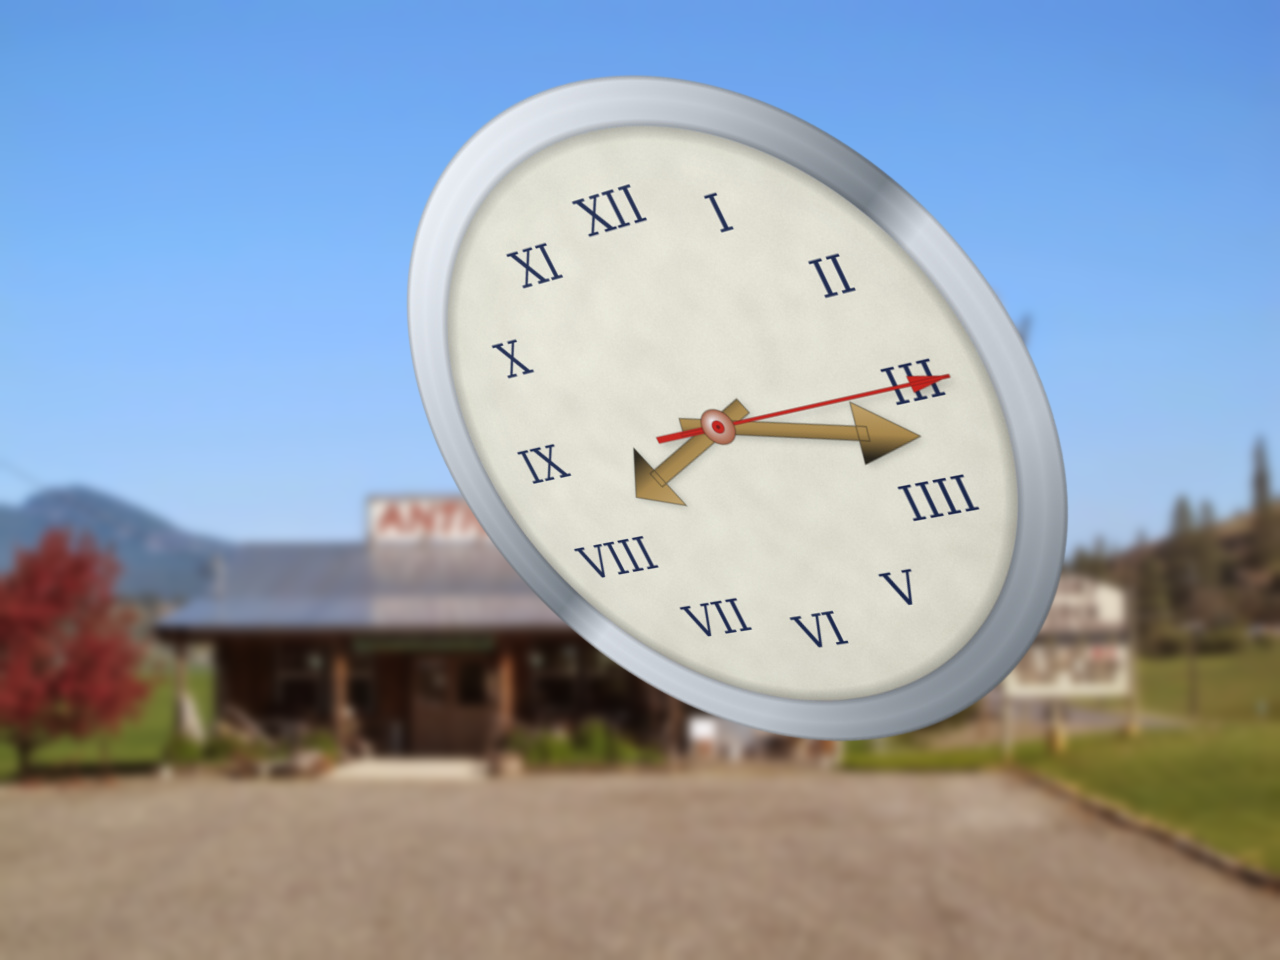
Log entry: 8 h 17 min 15 s
